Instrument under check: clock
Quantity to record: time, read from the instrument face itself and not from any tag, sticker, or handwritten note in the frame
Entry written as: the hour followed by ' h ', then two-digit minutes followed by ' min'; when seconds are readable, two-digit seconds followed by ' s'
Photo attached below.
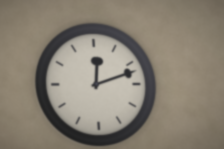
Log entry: 12 h 12 min
